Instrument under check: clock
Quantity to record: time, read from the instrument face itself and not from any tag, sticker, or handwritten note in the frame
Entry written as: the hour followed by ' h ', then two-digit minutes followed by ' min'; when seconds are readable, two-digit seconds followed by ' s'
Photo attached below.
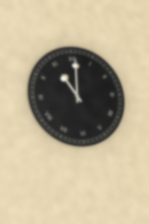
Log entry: 11 h 01 min
